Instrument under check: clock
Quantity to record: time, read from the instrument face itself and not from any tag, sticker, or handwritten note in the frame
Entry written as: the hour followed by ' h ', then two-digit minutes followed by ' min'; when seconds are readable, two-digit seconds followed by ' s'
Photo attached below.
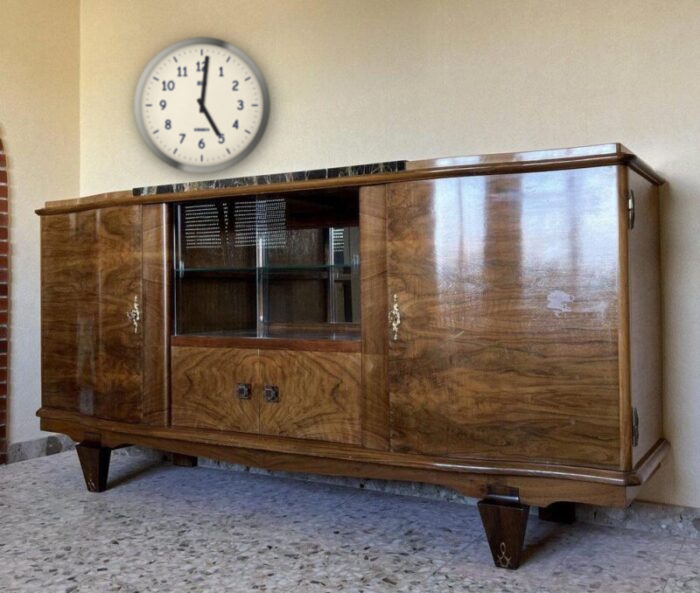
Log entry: 5 h 01 min
